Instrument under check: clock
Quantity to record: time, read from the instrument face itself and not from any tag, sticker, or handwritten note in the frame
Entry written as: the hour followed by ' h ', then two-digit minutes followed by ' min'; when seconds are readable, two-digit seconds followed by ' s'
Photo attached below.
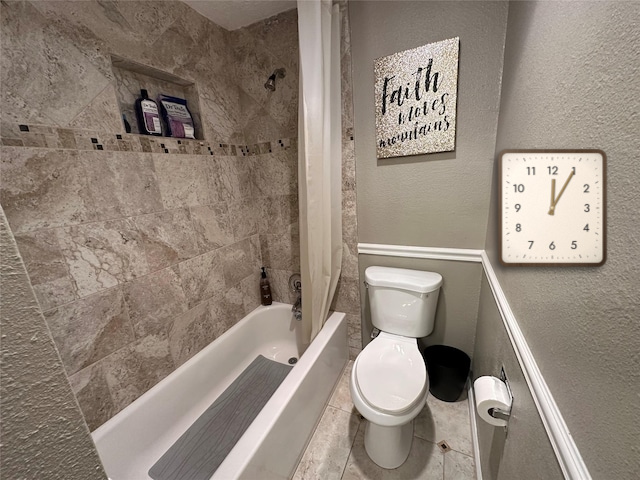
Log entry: 12 h 05 min
